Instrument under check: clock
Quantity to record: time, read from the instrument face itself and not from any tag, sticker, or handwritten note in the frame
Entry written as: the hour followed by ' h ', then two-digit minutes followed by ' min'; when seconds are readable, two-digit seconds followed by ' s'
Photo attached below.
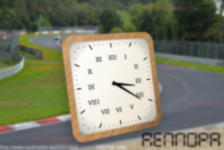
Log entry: 3 h 21 min
